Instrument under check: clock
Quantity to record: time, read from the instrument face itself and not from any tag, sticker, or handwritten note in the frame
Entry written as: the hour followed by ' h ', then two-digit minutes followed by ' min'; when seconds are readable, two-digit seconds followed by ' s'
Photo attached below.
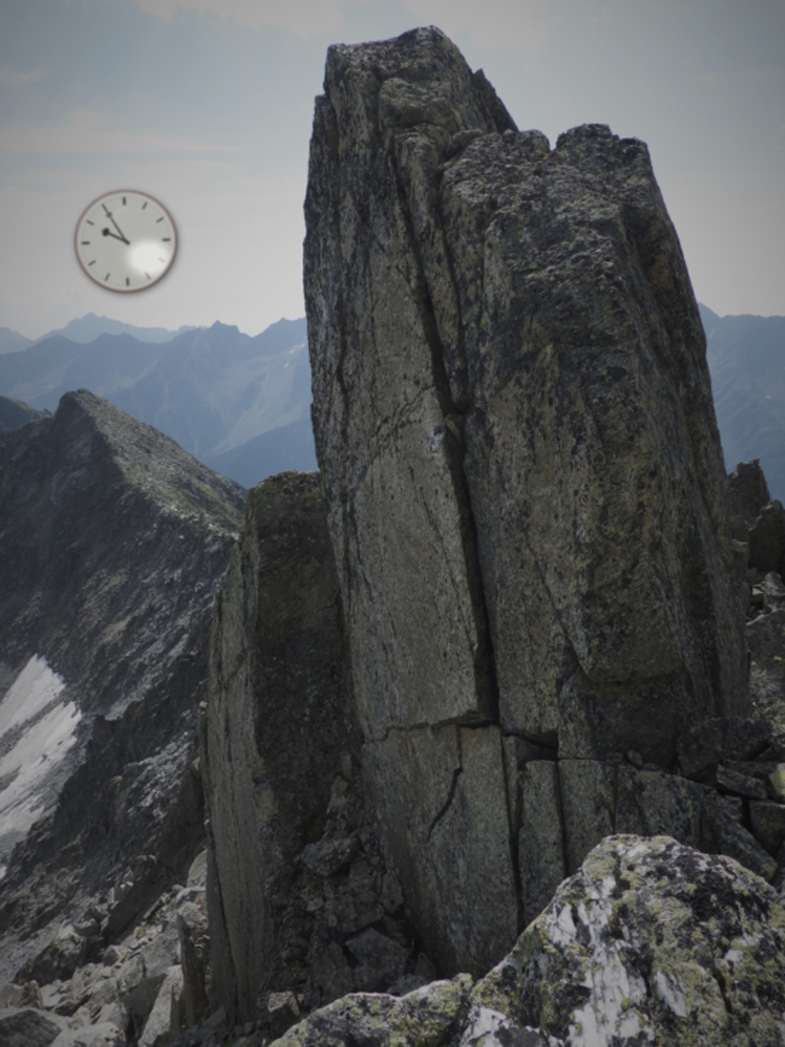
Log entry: 9 h 55 min
